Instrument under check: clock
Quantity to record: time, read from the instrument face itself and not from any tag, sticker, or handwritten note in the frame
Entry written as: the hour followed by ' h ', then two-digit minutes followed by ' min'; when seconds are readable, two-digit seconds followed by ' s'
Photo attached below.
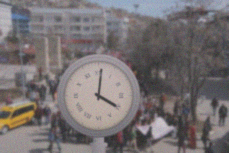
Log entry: 4 h 01 min
